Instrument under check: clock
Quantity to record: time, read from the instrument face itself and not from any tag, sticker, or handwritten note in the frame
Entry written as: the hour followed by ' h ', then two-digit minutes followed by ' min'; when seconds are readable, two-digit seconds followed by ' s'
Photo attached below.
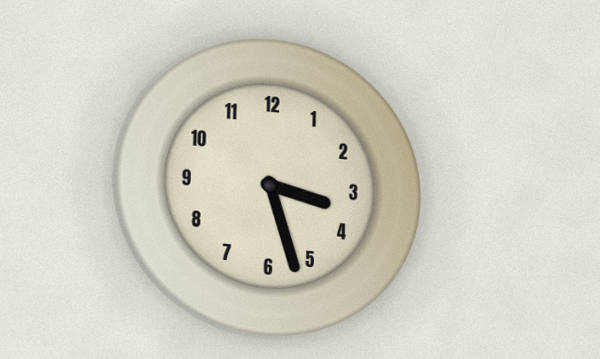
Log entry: 3 h 27 min
